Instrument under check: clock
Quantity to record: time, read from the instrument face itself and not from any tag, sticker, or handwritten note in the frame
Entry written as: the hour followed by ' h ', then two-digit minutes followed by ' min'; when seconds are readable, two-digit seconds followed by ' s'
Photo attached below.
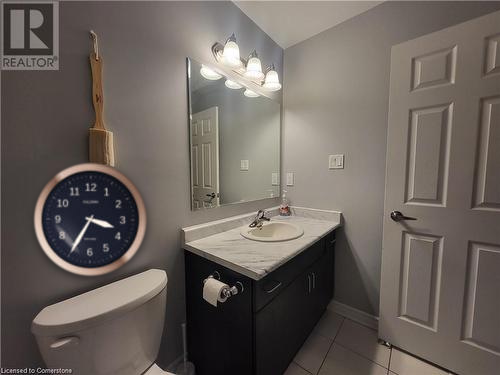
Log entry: 3 h 35 min
